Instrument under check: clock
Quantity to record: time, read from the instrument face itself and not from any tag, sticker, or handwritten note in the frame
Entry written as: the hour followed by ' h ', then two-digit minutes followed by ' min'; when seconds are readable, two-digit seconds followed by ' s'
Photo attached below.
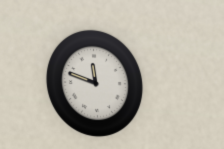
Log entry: 11 h 48 min
